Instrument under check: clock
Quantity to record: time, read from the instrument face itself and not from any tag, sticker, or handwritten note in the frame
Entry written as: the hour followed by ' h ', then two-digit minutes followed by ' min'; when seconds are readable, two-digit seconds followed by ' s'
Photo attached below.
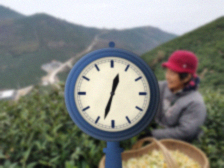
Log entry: 12 h 33 min
